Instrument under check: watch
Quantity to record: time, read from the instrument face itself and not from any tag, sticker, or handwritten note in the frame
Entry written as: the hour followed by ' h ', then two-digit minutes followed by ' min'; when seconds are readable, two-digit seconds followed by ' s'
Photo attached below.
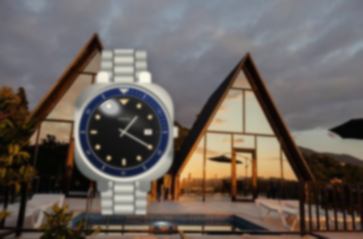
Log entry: 1 h 20 min
